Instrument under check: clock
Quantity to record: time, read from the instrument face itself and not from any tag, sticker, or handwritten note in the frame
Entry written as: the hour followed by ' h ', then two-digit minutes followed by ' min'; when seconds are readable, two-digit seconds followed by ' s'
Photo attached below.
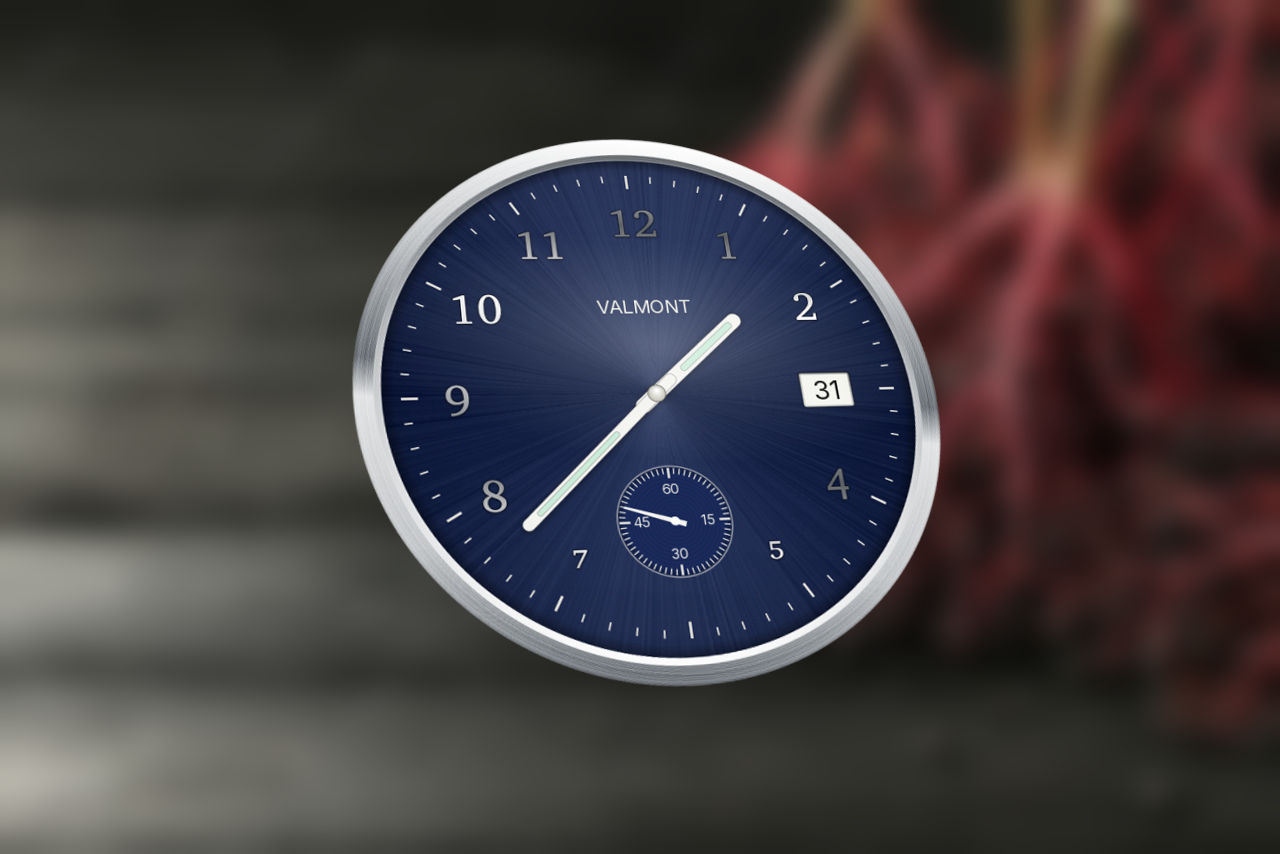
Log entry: 1 h 37 min 48 s
